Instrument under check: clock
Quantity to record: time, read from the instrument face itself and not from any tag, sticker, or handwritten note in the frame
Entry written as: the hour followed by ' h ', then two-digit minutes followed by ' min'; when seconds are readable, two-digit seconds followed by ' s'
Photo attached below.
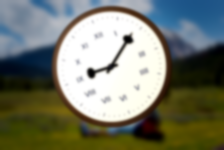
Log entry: 9 h 09 min
